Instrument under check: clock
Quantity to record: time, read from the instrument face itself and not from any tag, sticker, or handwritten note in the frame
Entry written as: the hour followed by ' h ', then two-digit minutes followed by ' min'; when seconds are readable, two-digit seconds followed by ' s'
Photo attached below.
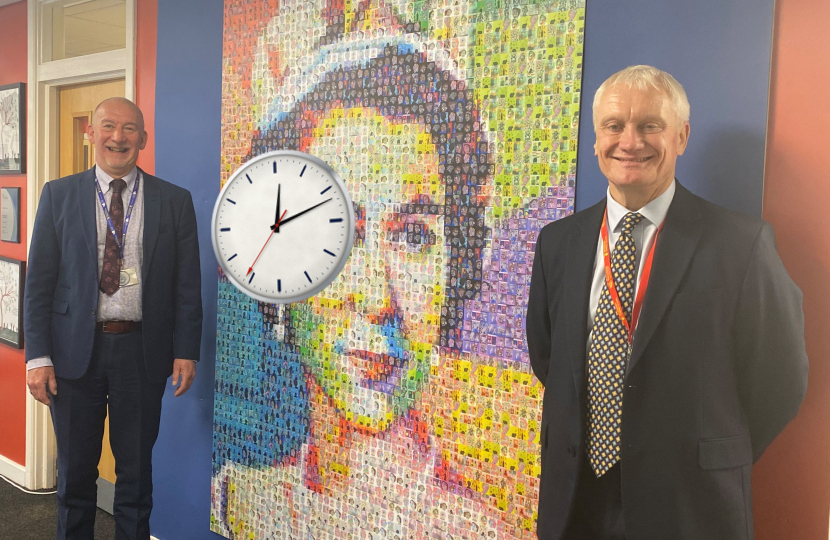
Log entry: 12 h 11 min 36 s
